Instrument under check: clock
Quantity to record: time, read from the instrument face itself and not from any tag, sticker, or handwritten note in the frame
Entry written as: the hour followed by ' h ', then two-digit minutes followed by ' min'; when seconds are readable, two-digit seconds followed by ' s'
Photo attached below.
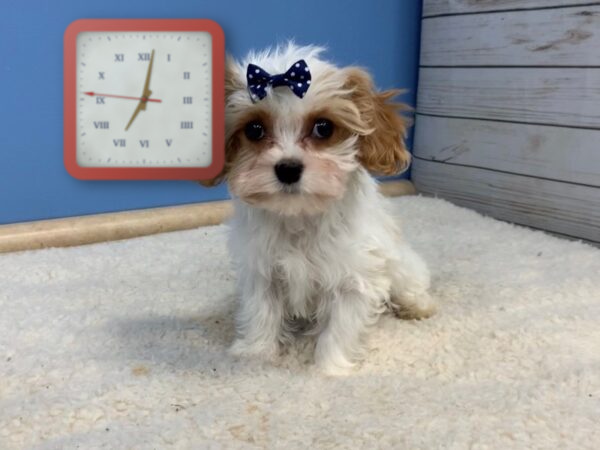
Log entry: 7 h 01 min 46 s
